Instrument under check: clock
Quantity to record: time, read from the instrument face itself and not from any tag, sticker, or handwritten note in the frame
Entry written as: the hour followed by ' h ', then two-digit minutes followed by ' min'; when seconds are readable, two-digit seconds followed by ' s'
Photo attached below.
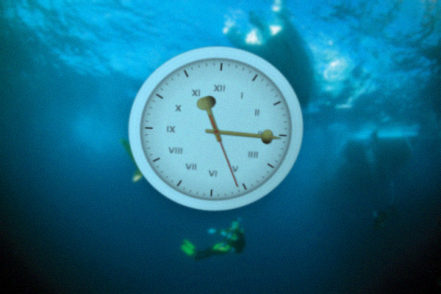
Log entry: 11 h 15 min 26 s
